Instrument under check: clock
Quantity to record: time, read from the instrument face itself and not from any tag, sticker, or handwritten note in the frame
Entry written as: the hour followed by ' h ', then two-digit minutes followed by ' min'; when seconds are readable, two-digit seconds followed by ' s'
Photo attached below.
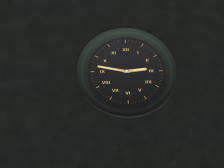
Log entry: 2 h 47 min
